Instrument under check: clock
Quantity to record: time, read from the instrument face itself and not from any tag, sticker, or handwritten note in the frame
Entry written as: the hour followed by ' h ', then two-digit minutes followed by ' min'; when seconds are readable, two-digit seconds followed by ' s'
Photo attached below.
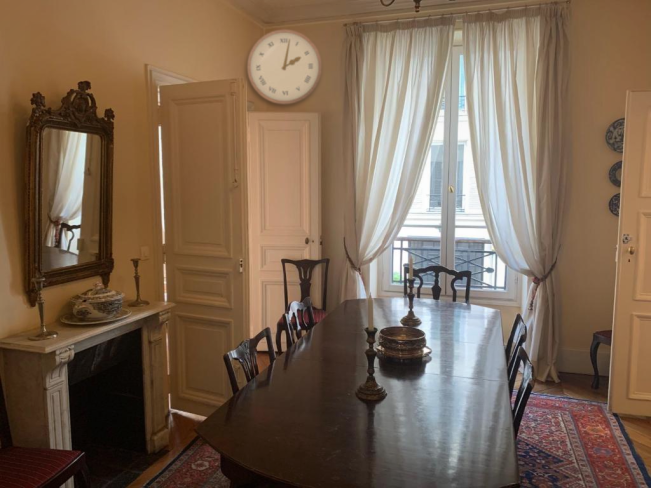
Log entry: 2 h 02 min
